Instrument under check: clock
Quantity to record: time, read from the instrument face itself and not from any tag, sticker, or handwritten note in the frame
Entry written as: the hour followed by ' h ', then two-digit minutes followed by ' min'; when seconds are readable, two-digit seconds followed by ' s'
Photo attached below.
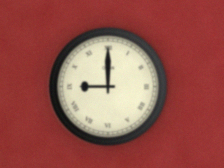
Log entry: 9 h 00 min
